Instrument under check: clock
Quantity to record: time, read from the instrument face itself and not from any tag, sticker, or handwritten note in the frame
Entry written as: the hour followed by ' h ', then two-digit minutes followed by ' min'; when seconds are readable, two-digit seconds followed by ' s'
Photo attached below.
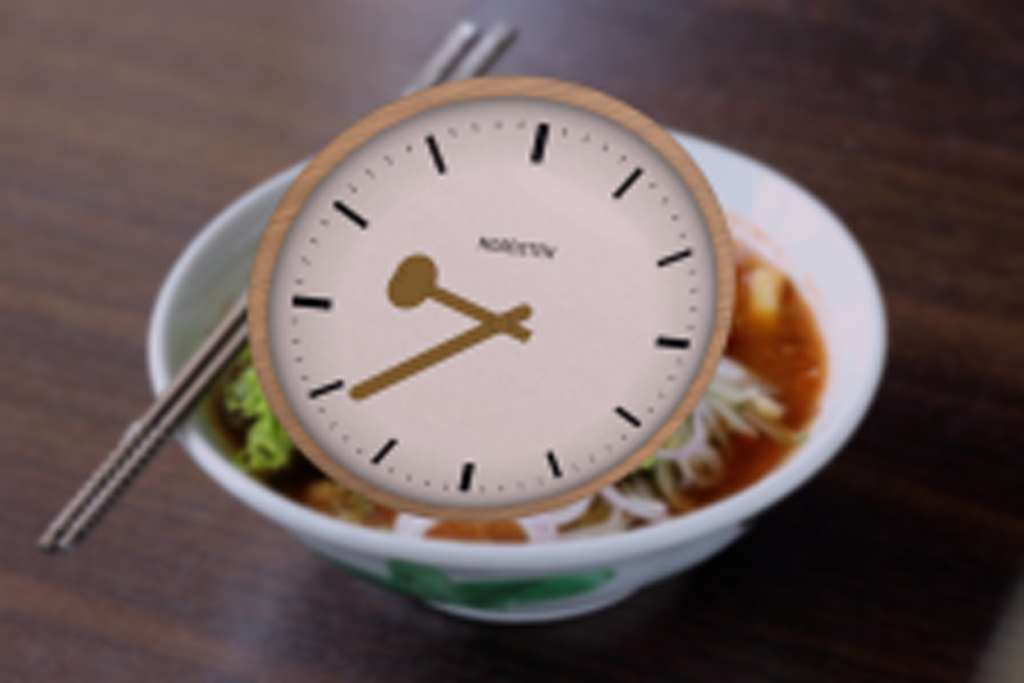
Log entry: 9 h 39 min
